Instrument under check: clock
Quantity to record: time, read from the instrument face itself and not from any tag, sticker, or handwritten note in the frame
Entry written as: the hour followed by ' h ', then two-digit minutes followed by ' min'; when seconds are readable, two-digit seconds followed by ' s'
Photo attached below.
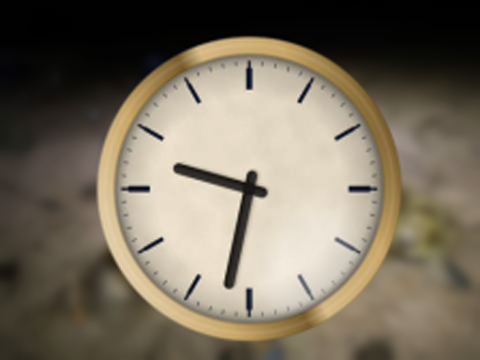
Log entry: 9 h 32 min
